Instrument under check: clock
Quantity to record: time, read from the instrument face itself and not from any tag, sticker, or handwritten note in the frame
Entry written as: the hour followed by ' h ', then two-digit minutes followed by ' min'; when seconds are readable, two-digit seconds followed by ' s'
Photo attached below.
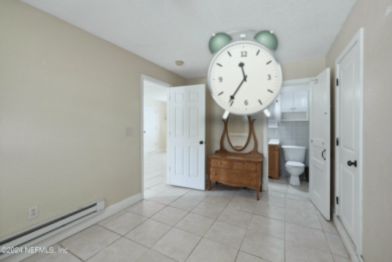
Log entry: 11 h 36 min
